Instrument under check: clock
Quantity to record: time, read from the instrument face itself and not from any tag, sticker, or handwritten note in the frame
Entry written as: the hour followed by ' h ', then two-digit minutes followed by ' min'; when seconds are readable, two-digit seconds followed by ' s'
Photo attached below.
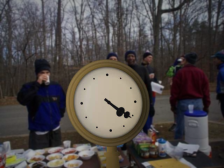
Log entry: 4 h 21 min
